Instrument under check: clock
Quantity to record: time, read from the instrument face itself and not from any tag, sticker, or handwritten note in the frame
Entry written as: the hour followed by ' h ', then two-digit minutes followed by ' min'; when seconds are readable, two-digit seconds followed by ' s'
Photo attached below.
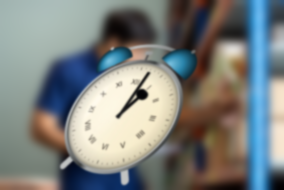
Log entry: 1 h 02 min
